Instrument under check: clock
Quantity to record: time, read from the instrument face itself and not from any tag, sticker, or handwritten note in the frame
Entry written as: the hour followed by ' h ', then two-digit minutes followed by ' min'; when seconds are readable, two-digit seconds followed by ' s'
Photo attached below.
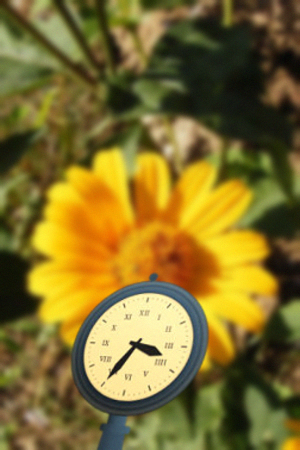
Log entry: 3 h 35 min
